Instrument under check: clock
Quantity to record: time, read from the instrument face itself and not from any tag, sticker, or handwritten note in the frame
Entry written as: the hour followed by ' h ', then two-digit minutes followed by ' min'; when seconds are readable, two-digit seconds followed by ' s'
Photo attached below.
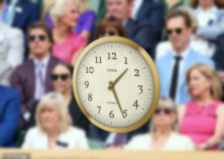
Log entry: 1 h 26 min
